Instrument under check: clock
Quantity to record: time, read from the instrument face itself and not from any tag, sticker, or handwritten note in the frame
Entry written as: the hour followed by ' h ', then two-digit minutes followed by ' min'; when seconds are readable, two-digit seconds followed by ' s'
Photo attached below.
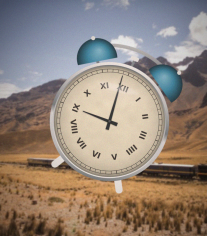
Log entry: 8 h 59 min
